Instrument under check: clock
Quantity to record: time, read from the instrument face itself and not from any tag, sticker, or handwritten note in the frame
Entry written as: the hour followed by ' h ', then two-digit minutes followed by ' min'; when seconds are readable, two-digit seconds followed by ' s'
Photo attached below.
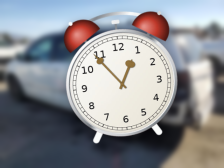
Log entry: 12 h 54 min
